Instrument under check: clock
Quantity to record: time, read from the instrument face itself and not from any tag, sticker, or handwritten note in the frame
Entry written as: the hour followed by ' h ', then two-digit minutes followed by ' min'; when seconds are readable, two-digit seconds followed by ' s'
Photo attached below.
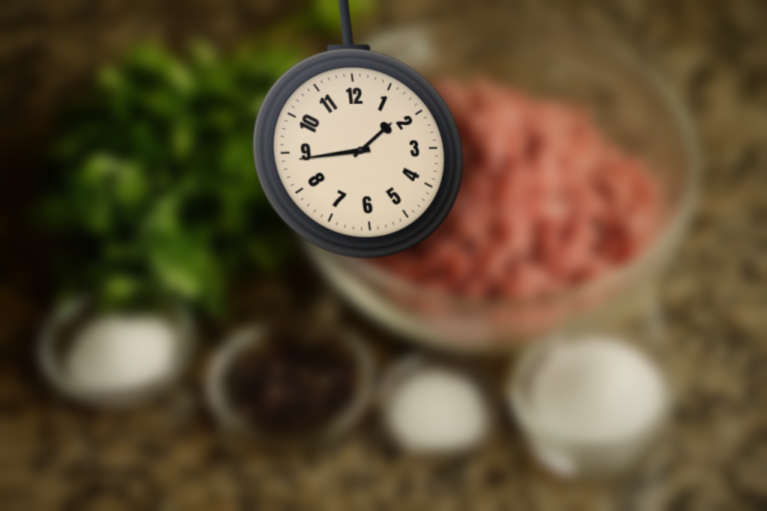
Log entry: 1 h 44 min
